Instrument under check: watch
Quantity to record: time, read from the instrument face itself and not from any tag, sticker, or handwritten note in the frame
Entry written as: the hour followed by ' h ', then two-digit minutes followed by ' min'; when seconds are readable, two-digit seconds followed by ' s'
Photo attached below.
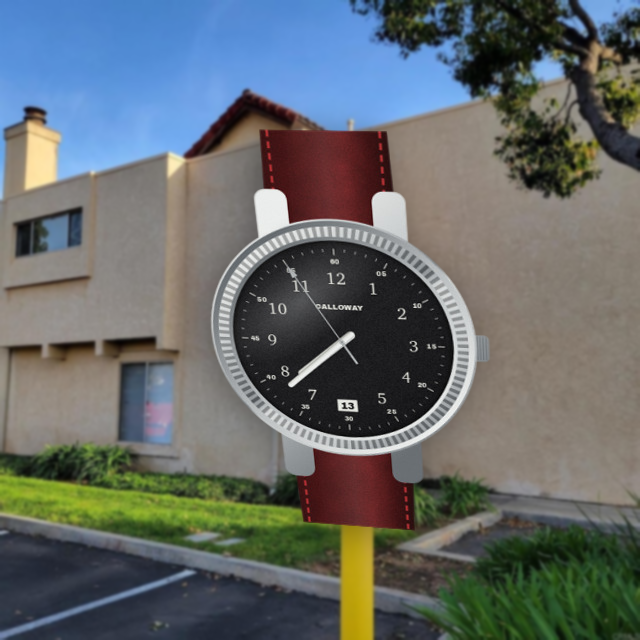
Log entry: 7 h 37 min 55 s
